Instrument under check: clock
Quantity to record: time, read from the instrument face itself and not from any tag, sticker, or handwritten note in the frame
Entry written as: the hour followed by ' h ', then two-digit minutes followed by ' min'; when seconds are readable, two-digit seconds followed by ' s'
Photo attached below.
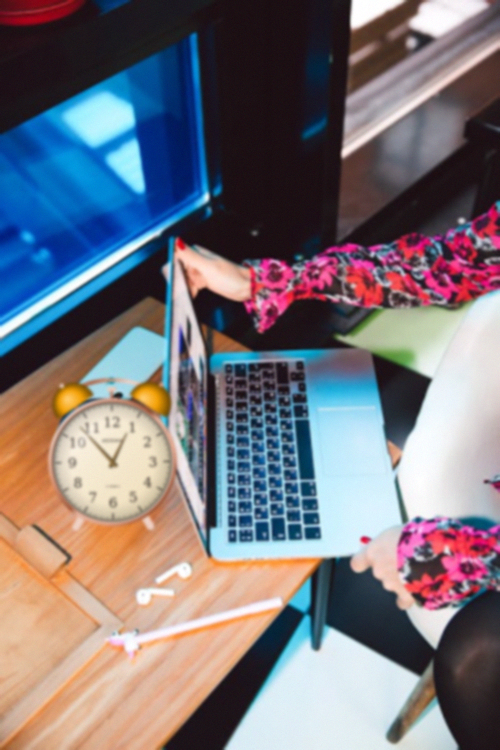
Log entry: 12 h 53 min
